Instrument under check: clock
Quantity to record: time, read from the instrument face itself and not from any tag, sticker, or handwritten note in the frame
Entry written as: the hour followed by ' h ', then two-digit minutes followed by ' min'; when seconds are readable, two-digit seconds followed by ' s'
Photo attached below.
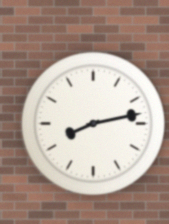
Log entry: 8 h 13 min
